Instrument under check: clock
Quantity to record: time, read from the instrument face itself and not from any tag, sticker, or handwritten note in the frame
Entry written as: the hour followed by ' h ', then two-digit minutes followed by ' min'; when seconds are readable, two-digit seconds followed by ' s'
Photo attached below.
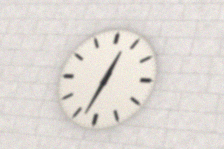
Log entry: 12 h 33 min
